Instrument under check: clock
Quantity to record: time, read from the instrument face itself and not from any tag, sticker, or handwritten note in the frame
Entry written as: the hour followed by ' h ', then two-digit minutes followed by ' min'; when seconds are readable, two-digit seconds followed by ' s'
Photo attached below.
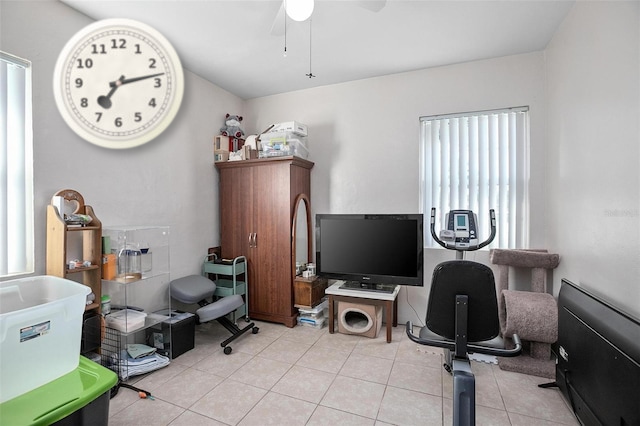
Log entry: 7 h 13 min
